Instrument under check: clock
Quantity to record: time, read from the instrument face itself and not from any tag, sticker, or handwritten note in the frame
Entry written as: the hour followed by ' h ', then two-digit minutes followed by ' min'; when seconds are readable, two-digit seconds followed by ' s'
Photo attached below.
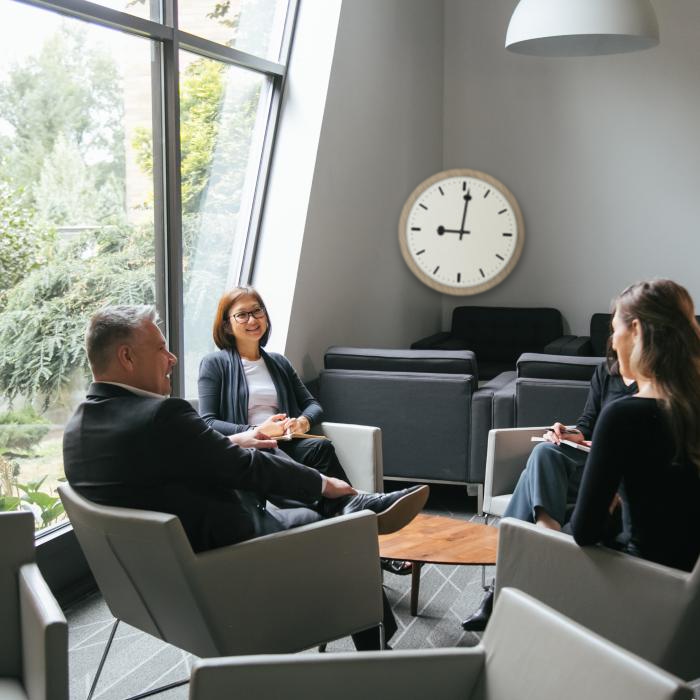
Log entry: 9 h 01 min
